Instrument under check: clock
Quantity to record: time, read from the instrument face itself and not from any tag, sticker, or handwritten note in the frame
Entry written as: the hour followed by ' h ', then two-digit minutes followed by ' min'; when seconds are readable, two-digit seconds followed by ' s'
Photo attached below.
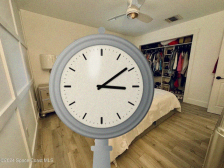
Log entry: 3 h 09 min
